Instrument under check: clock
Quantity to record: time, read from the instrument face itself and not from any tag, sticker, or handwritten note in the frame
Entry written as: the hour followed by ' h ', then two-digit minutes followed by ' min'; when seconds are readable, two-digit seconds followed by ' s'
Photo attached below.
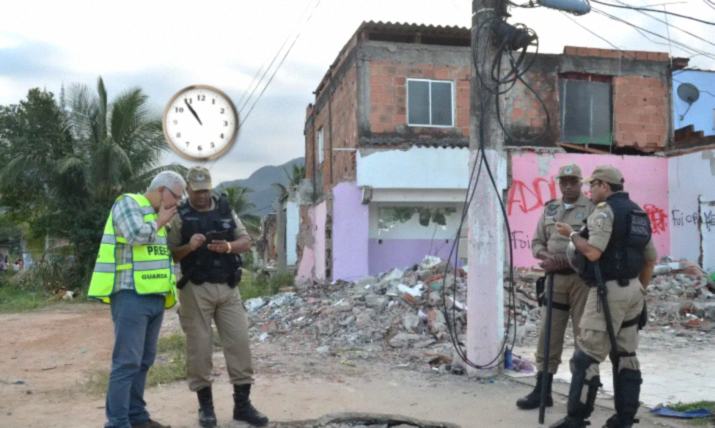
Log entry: 10 h 54 min
